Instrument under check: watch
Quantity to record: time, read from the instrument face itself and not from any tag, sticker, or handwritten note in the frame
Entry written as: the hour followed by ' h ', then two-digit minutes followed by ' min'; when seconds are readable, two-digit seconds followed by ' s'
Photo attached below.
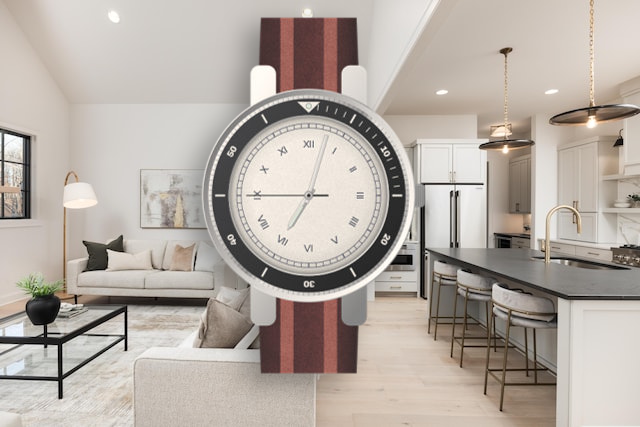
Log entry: 7 h 02 min 45 s
